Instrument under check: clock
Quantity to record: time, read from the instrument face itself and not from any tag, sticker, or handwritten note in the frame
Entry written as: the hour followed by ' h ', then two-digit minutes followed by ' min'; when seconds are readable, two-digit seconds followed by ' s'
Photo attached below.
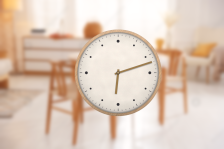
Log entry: 6 h 12 min
